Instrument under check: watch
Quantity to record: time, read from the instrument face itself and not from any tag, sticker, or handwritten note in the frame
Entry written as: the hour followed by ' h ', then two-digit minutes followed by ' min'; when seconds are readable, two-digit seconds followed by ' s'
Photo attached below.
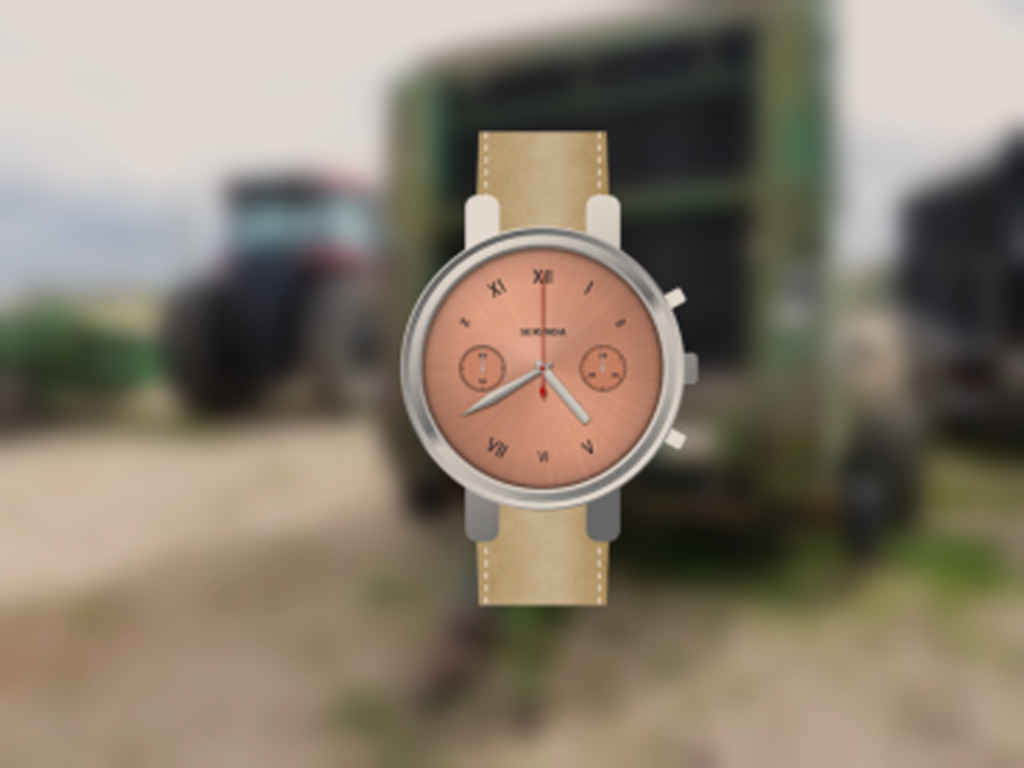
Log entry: 4 h 40 min
